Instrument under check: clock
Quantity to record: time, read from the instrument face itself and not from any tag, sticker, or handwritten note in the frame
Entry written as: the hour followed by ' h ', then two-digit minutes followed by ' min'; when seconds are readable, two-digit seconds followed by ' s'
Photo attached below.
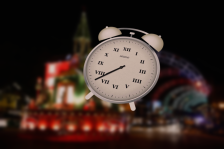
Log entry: 7 h 38 min
